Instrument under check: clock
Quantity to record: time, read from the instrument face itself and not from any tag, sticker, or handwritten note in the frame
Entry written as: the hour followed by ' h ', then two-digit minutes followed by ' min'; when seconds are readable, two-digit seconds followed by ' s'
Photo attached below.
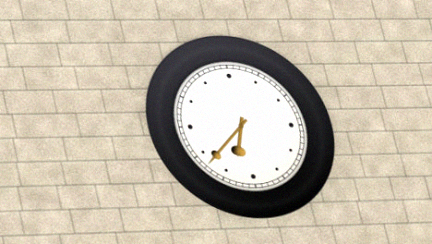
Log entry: 6 h 38 min
